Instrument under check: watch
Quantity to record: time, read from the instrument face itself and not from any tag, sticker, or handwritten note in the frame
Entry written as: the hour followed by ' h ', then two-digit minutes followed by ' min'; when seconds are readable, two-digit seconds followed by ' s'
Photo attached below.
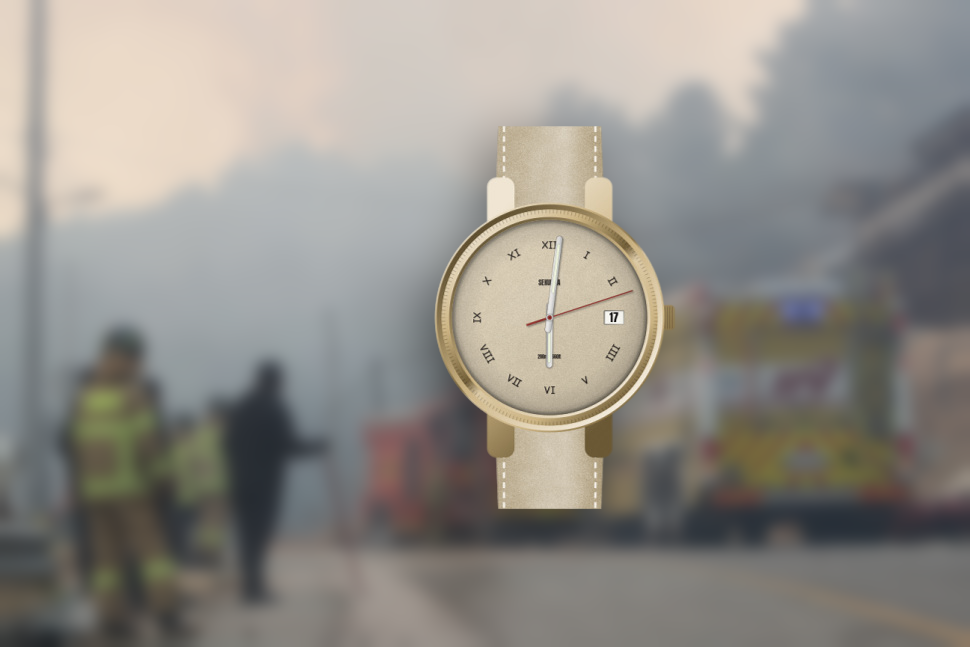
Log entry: 6 h 01 min 12 s
